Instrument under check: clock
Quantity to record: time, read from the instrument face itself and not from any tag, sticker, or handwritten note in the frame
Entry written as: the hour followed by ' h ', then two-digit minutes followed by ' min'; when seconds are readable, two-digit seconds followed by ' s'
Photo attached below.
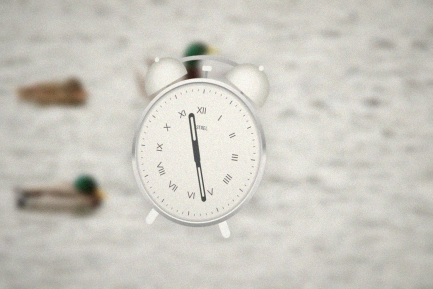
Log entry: 11 h 27 min
